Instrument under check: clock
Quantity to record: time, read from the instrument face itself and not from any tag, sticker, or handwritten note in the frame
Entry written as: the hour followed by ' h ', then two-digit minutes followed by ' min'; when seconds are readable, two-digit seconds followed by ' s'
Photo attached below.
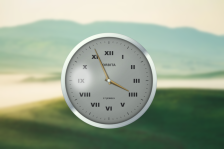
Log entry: 3 h 56 min
